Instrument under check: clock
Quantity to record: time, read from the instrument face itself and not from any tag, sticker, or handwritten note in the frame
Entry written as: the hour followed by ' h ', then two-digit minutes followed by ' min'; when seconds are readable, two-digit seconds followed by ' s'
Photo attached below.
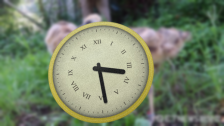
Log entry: 3 h 29 min
